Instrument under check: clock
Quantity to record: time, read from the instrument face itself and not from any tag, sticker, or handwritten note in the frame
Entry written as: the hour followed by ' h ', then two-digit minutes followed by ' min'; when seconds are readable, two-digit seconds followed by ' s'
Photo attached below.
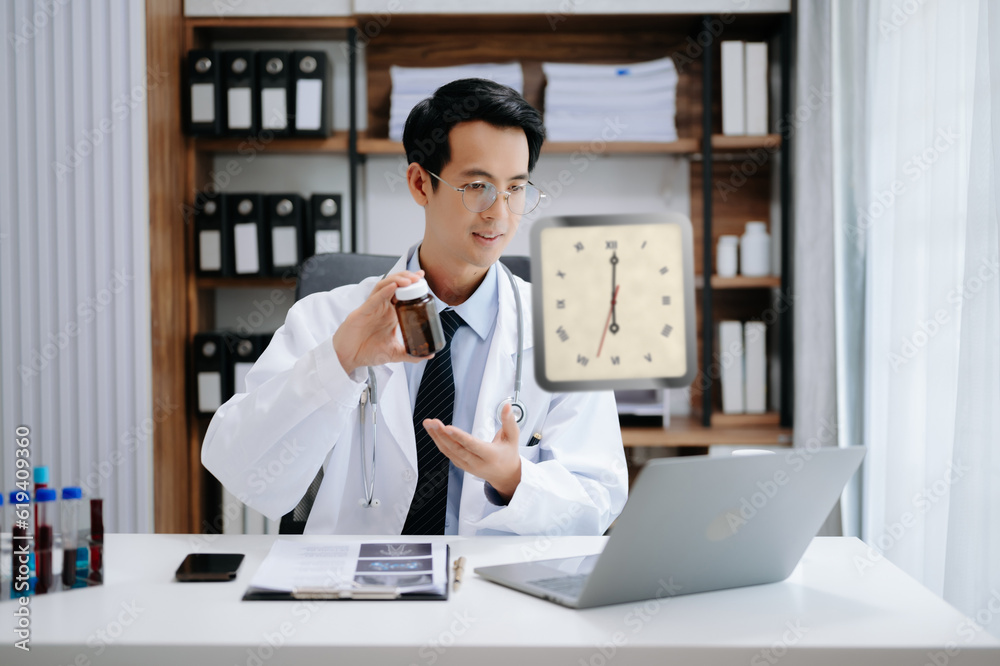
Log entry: 6 h 00 min 33 s
